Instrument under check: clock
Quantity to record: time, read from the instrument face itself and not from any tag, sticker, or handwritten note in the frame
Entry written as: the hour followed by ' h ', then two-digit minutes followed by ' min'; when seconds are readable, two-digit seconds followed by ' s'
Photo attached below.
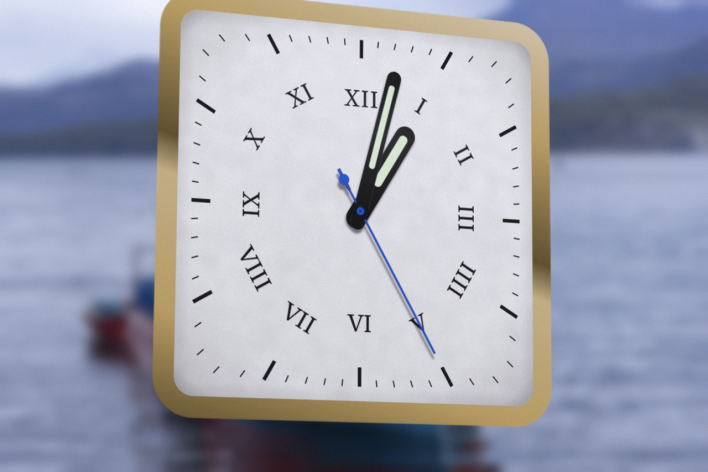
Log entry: 1 h 02 min 25 s
